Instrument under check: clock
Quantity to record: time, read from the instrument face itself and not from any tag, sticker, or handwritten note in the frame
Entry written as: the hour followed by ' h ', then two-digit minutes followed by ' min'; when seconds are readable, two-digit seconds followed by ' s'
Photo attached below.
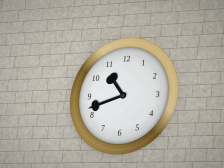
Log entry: 10 h 42 min
